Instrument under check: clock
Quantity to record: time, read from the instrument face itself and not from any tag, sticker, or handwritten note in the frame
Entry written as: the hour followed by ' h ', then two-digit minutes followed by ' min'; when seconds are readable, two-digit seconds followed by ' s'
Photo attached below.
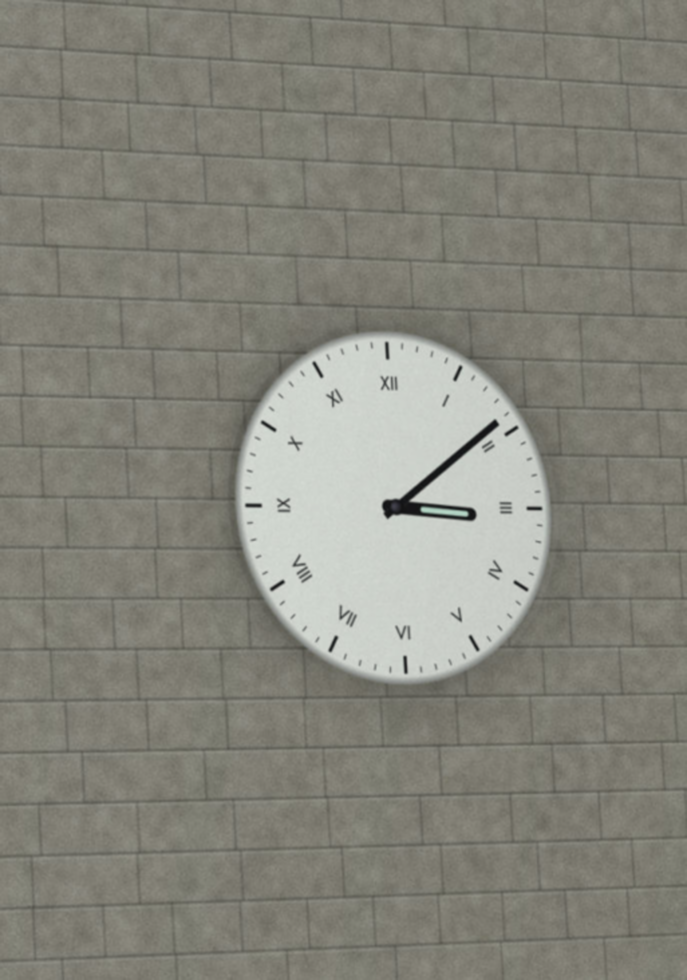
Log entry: 3 h 09 min
